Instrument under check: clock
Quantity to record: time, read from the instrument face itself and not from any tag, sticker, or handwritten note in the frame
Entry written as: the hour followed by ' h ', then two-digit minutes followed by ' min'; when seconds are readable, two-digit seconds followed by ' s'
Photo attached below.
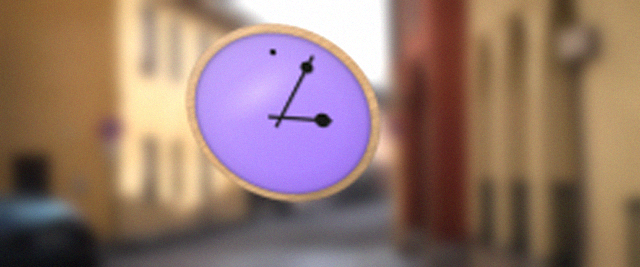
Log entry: 3 h 05 min
